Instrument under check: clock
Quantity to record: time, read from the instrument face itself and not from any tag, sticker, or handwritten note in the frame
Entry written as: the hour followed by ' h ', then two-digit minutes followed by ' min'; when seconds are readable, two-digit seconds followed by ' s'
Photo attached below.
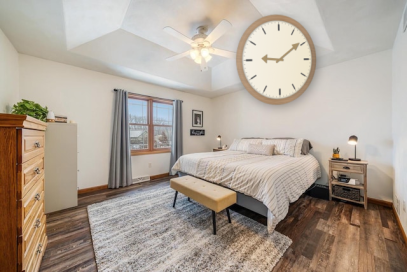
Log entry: 9 h 09 min
